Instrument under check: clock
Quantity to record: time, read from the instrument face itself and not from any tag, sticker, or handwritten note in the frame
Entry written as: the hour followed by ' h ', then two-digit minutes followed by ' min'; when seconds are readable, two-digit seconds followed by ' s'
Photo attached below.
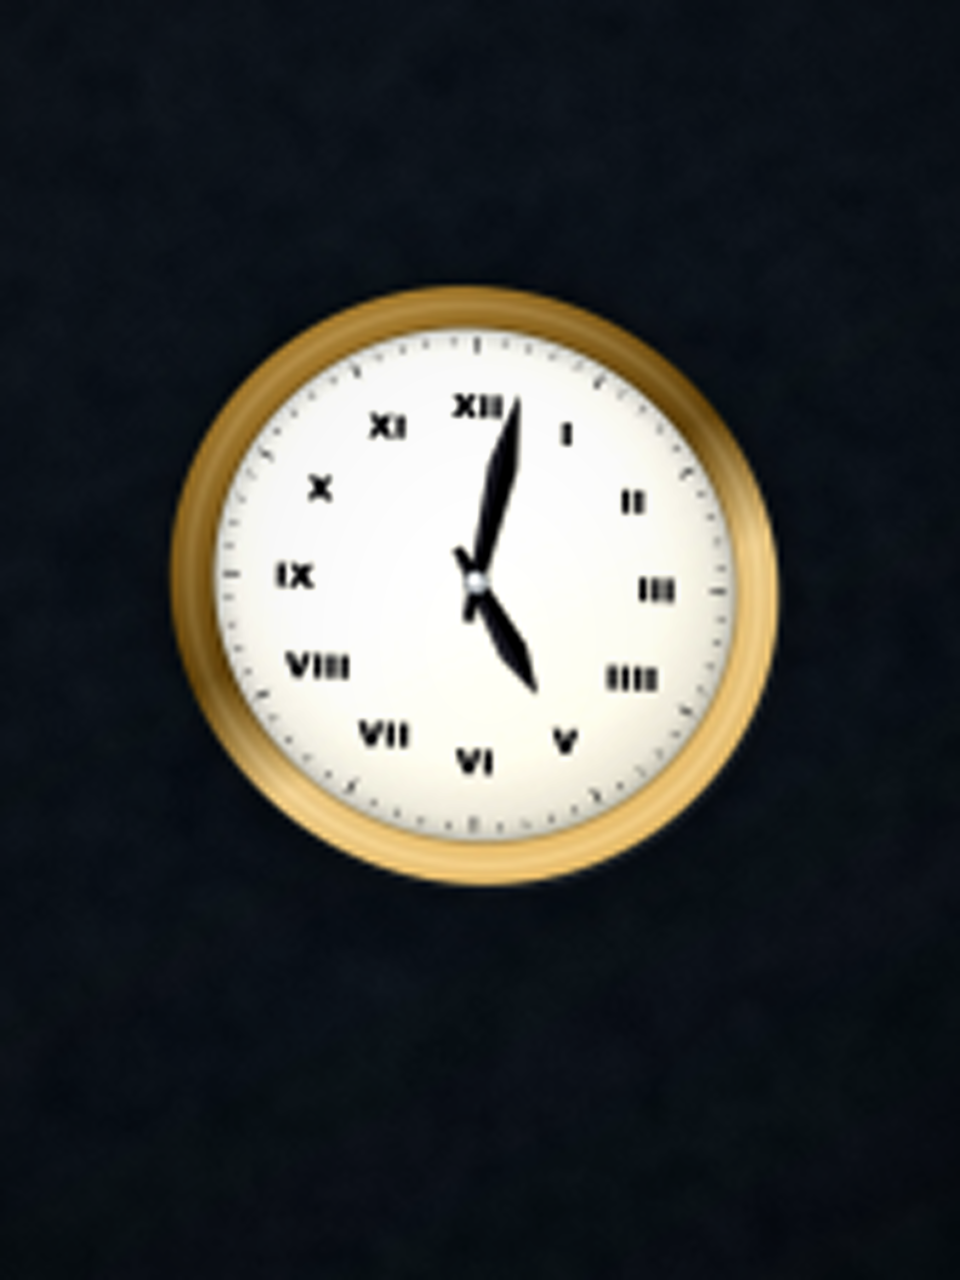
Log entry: 5 h 02 min
